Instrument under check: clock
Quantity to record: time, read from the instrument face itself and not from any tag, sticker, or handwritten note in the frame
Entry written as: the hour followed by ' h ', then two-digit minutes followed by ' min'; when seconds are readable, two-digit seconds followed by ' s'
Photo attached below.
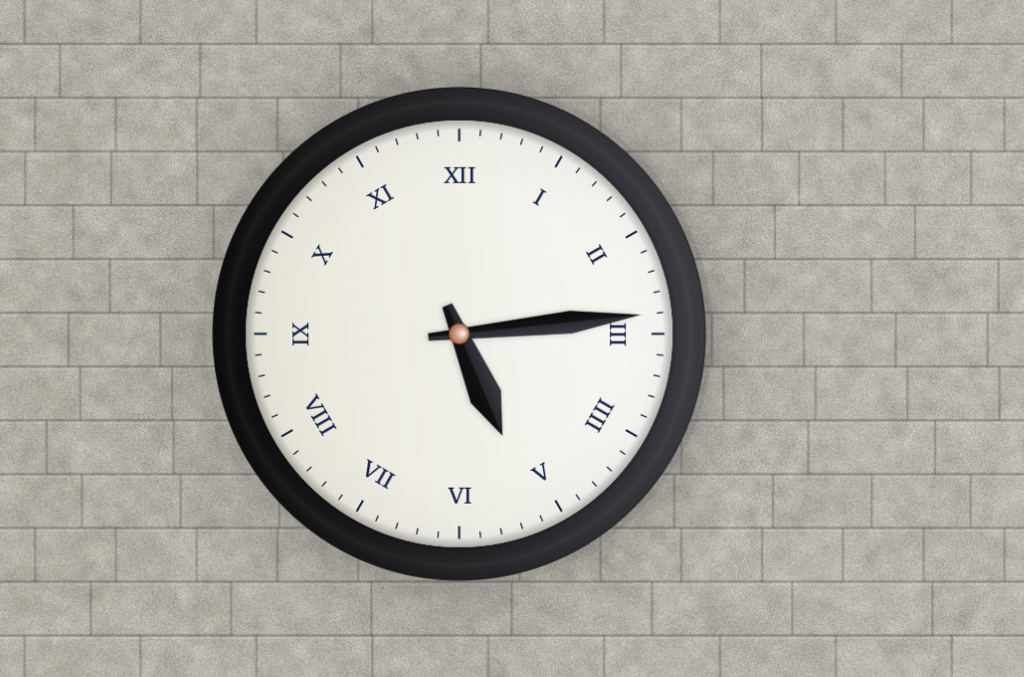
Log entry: 5 h 14 min
